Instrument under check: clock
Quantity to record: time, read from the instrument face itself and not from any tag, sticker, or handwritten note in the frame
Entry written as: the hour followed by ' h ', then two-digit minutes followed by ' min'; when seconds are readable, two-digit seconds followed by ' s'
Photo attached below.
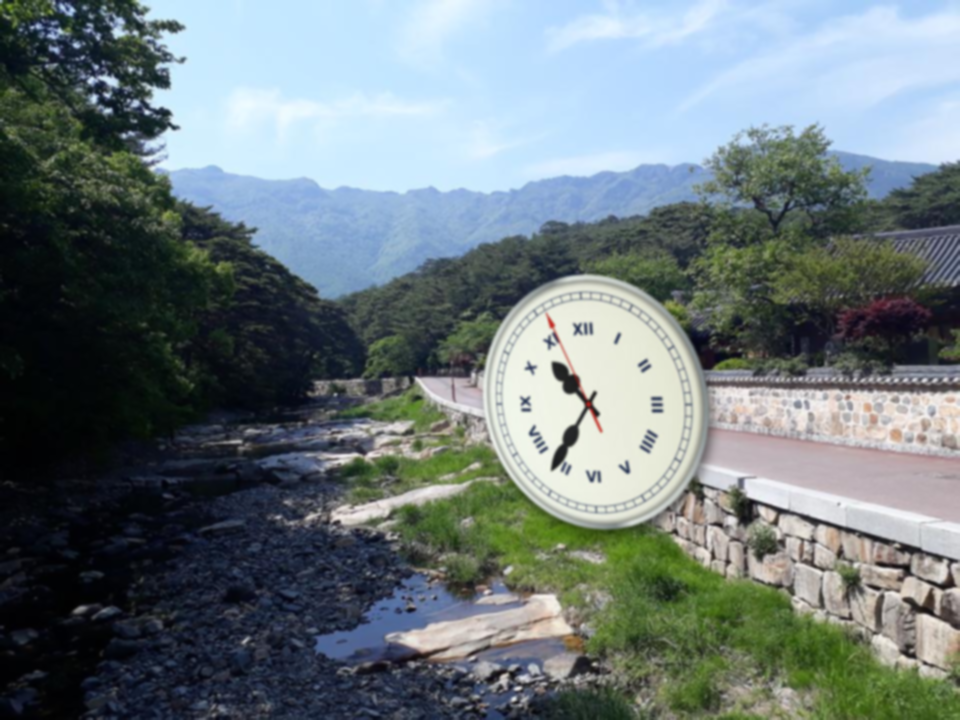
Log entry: 10 h 35 min 56 s
